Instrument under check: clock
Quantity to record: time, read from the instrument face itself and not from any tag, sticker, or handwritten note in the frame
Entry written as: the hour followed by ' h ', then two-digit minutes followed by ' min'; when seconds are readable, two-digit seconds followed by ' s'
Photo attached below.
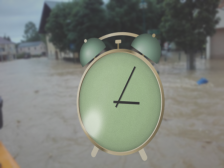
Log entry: 3 h 05 min
